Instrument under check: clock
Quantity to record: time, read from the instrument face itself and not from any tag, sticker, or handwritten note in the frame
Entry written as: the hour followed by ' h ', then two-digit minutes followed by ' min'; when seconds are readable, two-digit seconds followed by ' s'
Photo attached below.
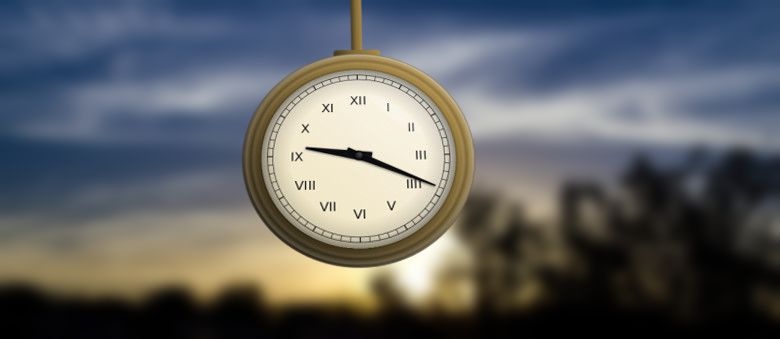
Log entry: 9 h 19 min
